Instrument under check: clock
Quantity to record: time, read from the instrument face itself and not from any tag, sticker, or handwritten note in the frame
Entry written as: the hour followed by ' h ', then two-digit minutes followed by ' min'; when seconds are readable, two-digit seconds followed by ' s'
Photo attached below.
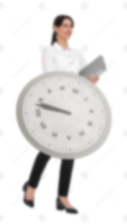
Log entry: 8 h 43 min
